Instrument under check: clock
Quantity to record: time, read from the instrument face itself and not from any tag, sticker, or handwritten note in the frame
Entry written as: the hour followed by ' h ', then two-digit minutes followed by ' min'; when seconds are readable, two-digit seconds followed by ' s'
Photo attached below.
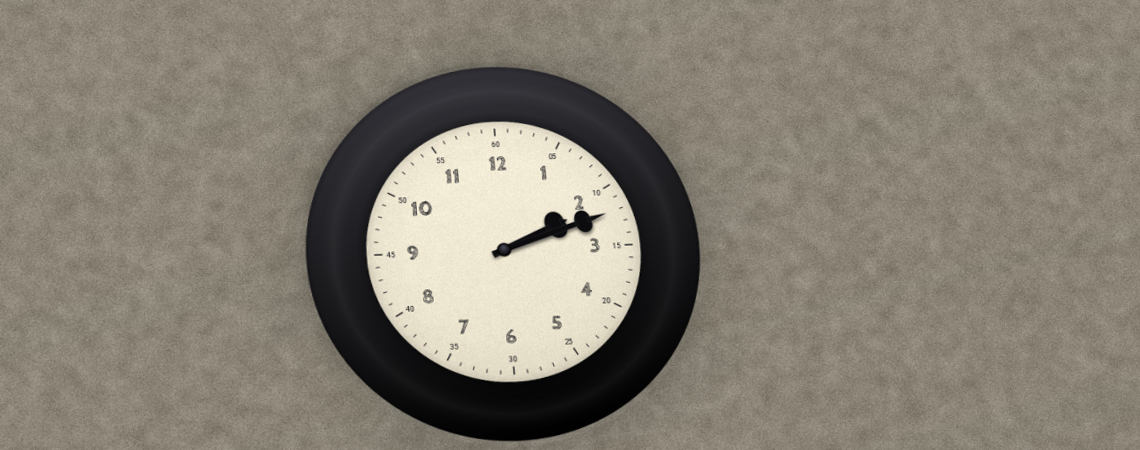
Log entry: 2 h 12 min
